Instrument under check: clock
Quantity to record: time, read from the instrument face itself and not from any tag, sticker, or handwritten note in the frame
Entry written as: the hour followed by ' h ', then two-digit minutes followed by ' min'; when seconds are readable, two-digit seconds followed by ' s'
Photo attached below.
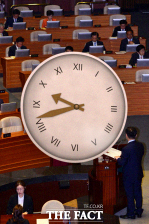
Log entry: 9 h 42 min
